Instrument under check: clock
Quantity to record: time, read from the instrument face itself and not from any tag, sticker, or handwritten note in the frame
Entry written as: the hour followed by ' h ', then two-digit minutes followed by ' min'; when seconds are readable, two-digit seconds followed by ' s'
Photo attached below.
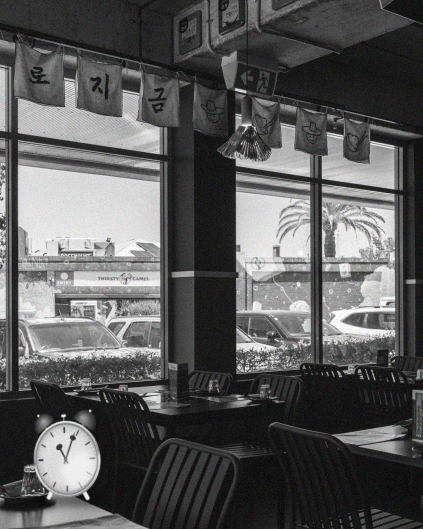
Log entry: 11 h 04 min
